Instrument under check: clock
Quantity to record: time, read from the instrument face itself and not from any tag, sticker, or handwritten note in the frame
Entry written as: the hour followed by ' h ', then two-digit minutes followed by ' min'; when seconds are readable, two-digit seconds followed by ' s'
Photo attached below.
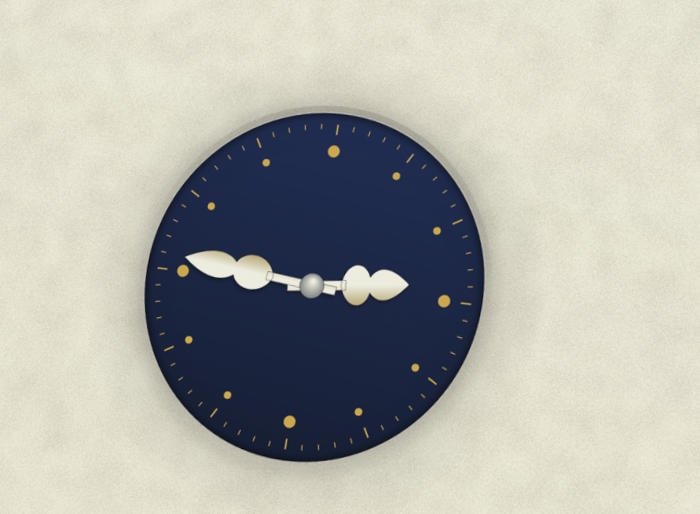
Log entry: 2 h 46 min
